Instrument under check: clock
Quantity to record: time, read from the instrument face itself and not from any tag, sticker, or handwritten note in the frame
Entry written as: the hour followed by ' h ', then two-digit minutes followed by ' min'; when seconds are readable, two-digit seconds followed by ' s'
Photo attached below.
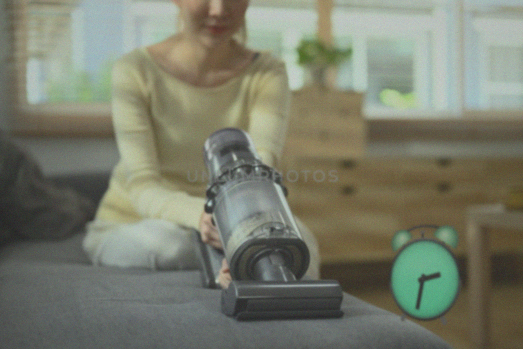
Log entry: 2 h 32 min
